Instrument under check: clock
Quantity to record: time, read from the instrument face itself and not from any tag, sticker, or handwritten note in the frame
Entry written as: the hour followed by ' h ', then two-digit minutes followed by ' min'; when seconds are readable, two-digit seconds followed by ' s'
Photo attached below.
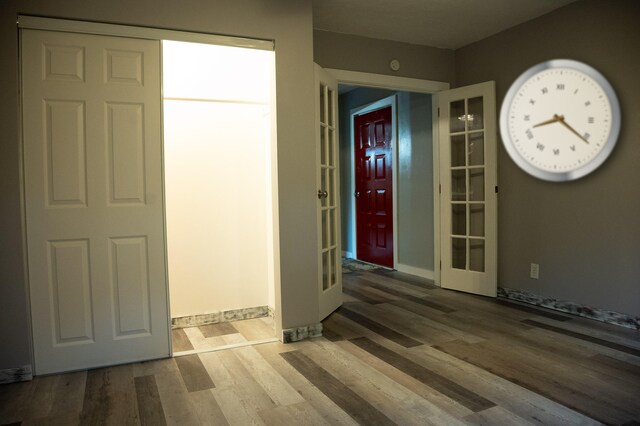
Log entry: 8 h 21 min
